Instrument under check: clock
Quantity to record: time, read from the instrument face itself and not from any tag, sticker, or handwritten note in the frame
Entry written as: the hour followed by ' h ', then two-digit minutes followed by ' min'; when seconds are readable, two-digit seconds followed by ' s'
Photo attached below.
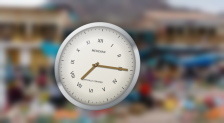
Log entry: 7 h 15 min
